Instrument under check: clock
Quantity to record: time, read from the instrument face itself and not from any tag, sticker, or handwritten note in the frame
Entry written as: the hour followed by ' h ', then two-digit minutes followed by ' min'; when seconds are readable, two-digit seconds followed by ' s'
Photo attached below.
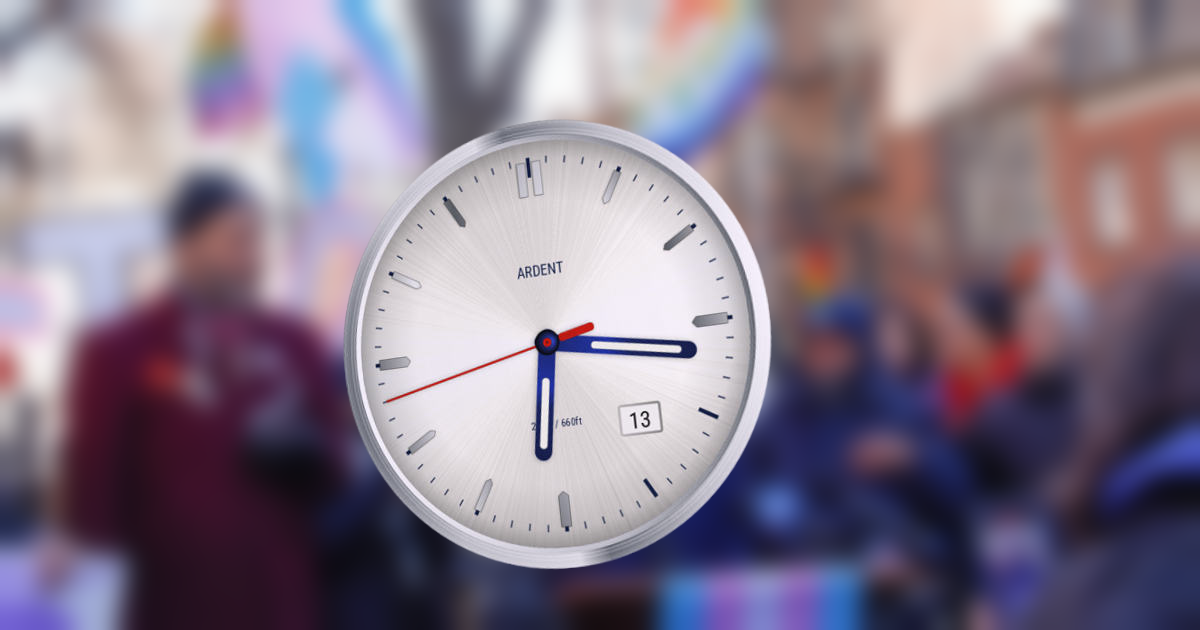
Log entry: 6 h 16 min 43 s
